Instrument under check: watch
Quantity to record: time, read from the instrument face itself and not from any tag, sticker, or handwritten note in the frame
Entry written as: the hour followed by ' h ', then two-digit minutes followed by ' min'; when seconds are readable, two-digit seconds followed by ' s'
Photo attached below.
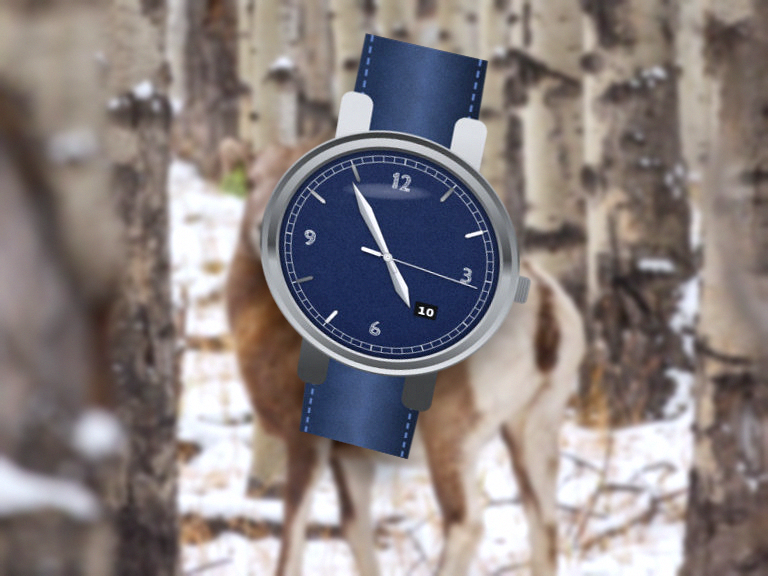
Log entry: 4 h 54 min 16 s
